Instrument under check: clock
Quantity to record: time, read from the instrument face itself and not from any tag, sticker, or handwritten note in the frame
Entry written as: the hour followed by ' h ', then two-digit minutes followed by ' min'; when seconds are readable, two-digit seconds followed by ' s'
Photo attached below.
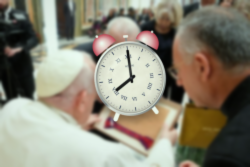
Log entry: 8 h 00 min
